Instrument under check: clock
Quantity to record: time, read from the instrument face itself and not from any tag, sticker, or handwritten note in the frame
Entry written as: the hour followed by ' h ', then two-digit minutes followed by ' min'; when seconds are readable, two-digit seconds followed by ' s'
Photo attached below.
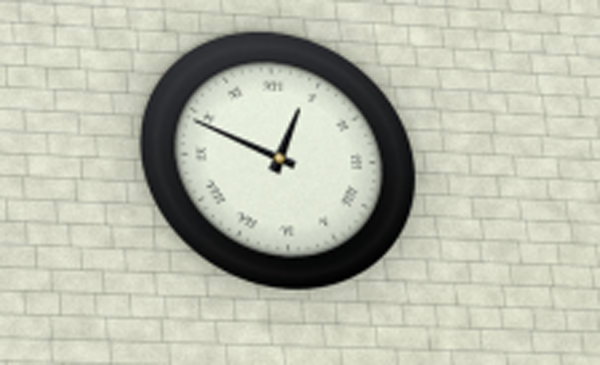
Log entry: 12 h 49 min
